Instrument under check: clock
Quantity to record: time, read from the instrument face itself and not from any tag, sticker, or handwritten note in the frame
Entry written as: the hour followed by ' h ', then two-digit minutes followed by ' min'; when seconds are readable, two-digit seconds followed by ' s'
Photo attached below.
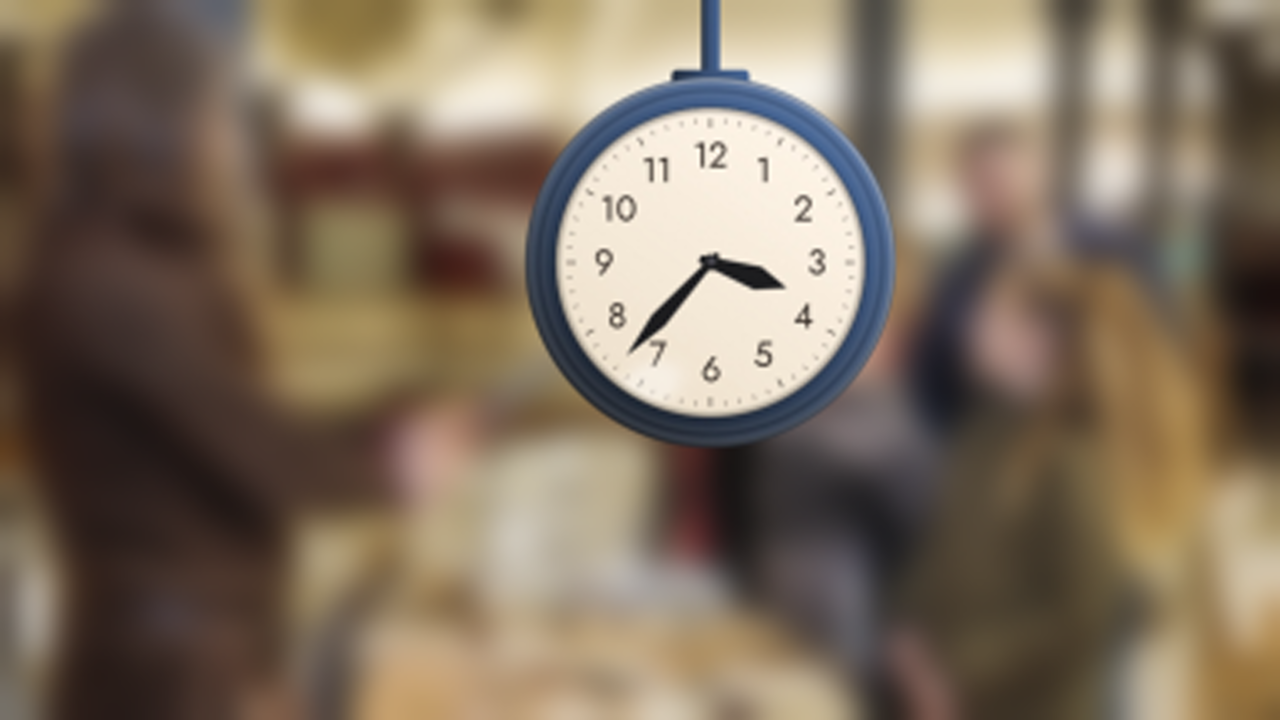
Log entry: 3 h 37 min
